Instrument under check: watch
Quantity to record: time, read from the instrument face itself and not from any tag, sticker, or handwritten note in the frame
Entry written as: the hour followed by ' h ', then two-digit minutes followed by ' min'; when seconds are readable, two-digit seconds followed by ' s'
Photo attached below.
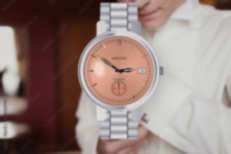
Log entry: 2 h 51 min
